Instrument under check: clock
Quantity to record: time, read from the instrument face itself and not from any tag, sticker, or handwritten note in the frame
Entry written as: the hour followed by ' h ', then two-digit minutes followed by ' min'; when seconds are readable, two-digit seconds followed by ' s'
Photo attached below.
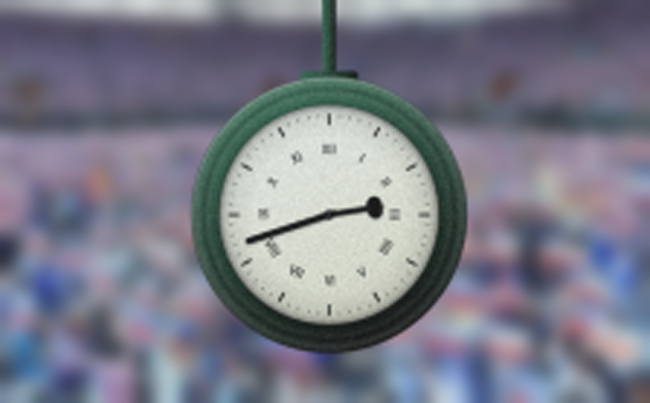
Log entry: 2 h 42 min
